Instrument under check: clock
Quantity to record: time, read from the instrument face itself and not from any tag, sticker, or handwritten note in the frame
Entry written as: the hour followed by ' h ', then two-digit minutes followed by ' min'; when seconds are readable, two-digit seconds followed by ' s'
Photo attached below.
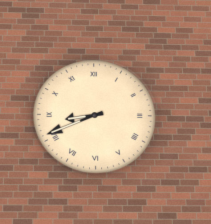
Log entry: 8 h 41 min
